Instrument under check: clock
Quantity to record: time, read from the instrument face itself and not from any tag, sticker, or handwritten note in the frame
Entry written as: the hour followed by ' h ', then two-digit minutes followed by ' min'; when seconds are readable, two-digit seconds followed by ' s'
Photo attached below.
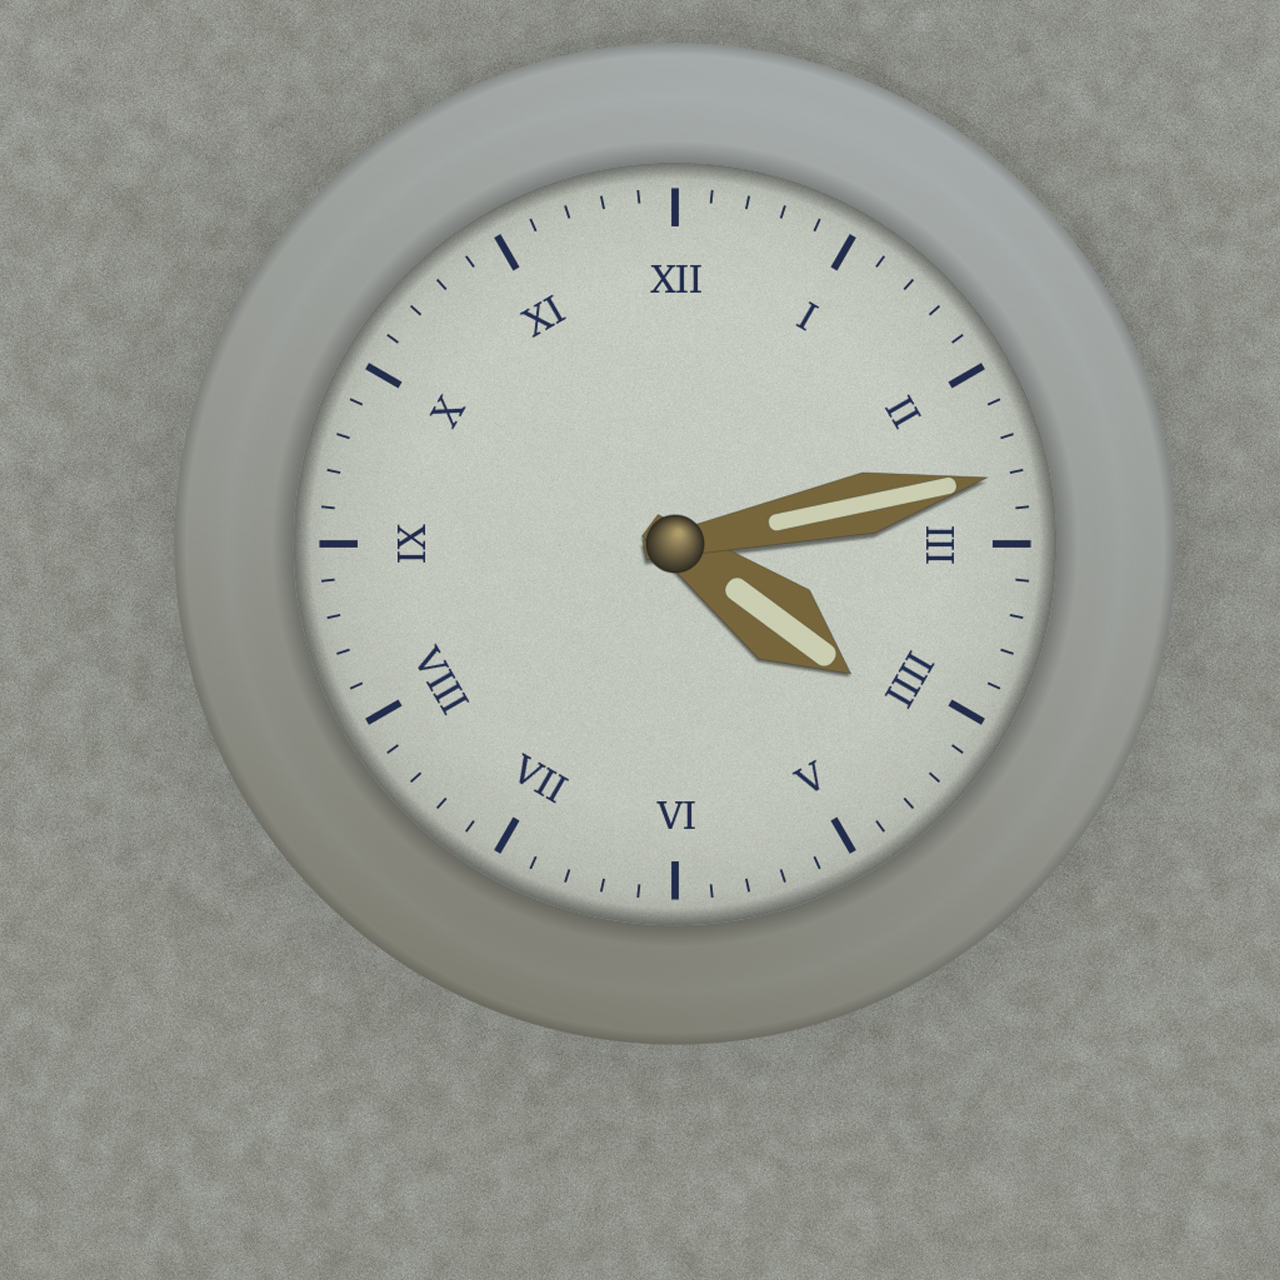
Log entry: 4 h 13 min
